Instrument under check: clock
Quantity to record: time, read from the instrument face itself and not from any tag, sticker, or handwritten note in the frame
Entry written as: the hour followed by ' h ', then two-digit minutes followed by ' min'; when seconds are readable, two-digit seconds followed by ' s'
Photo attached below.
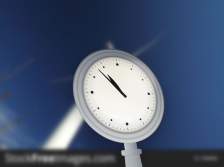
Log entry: 10 h 53 min
